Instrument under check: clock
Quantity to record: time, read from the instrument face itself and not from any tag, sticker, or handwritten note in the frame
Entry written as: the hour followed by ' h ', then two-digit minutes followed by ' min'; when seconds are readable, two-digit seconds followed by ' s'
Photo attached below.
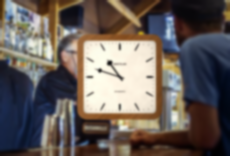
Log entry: 10 h 48 min
